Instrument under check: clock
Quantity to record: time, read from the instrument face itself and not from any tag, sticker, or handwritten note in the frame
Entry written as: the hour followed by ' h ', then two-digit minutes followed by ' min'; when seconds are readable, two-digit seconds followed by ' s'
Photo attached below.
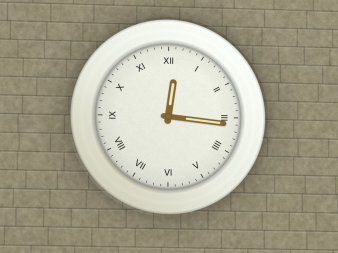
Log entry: 12 h 16 min
